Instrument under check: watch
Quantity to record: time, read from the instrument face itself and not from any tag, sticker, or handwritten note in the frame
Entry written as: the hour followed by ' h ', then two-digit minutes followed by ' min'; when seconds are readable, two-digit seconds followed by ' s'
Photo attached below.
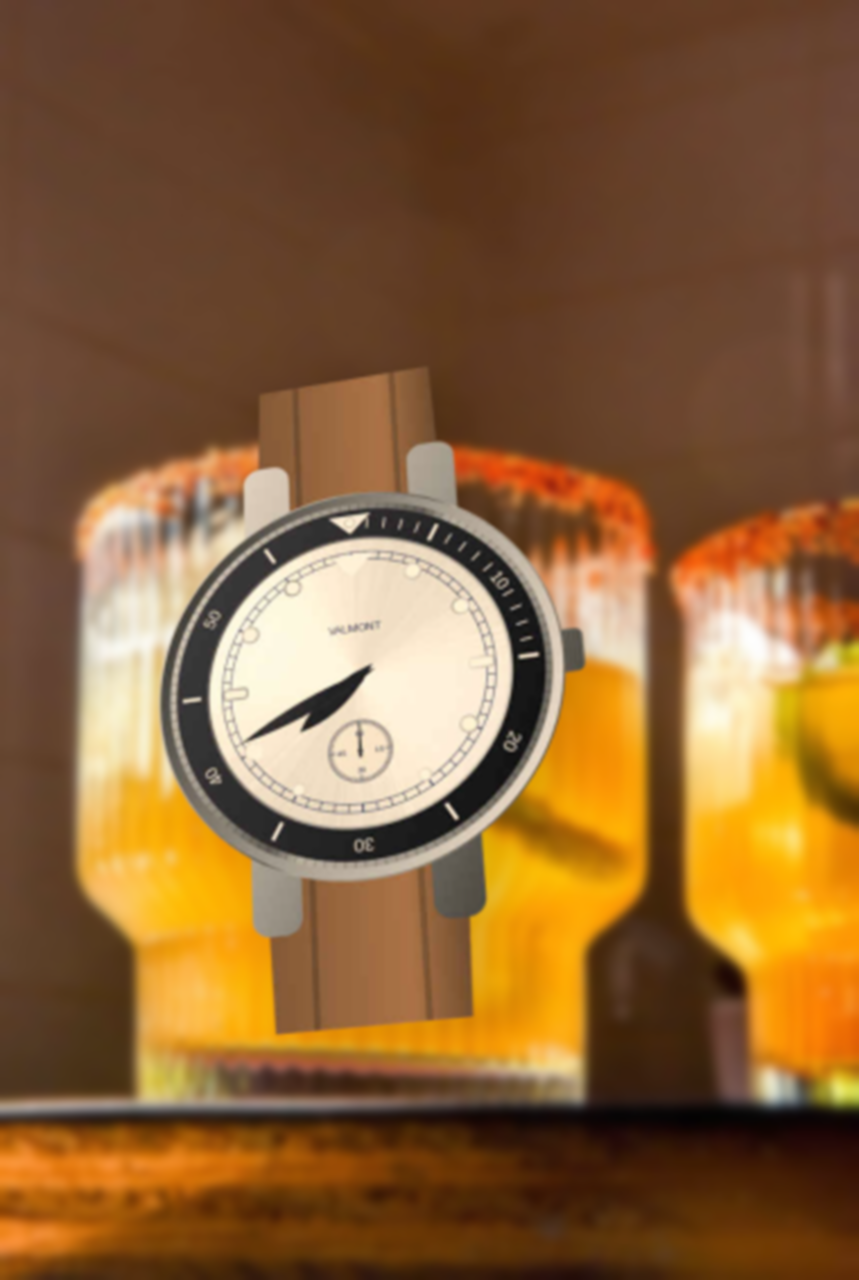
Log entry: 7 h 41 min
